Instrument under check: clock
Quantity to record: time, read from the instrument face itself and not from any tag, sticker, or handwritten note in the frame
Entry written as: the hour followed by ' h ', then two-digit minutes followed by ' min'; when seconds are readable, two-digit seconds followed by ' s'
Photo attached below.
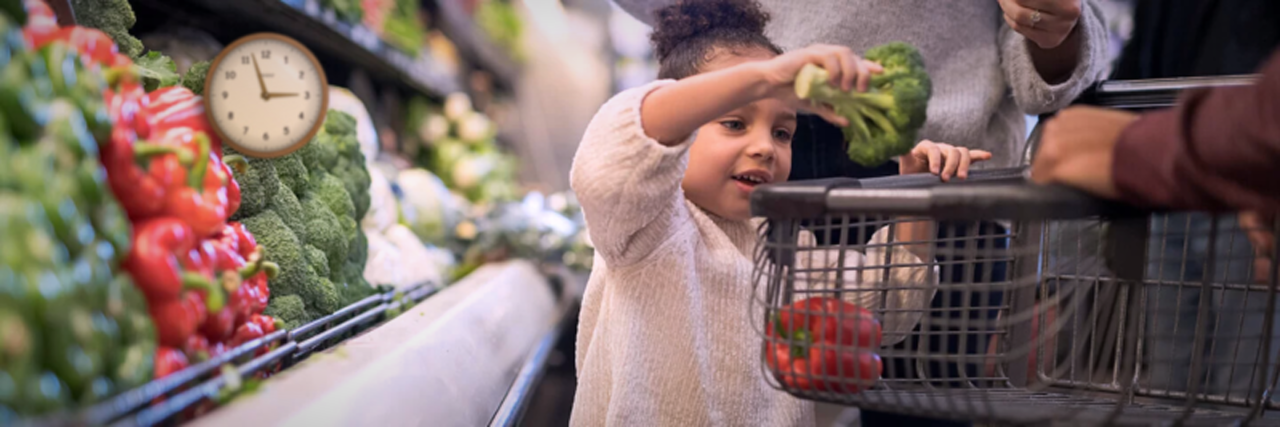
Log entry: 2 h 57 min
